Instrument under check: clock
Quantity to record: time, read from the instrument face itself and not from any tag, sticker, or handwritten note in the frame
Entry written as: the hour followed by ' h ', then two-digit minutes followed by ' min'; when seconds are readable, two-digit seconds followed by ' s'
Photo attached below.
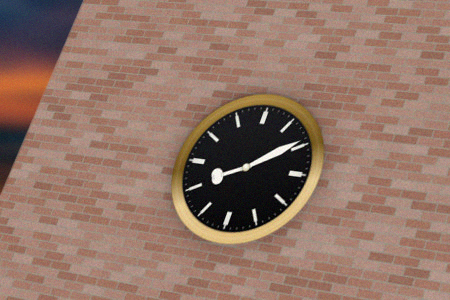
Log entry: 8 h 09 min
